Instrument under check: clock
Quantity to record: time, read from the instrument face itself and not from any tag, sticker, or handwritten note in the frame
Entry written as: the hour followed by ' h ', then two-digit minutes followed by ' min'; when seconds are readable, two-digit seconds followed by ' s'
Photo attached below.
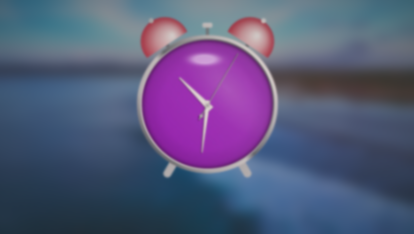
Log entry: 10 h 31 min 05 s
